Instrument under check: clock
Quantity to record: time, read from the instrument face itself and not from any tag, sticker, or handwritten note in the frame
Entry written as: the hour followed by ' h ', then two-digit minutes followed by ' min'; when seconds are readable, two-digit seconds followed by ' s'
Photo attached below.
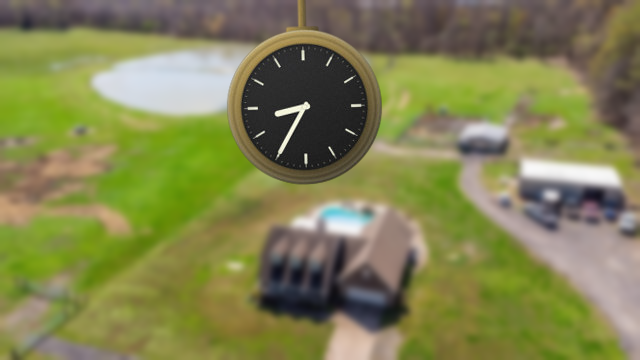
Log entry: 8 h 35 min
